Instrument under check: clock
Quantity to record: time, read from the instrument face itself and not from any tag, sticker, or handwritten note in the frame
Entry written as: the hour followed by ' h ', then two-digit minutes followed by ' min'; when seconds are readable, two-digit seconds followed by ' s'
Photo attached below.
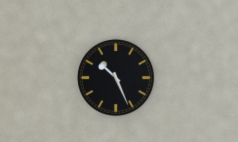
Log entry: 10 h 26 min
